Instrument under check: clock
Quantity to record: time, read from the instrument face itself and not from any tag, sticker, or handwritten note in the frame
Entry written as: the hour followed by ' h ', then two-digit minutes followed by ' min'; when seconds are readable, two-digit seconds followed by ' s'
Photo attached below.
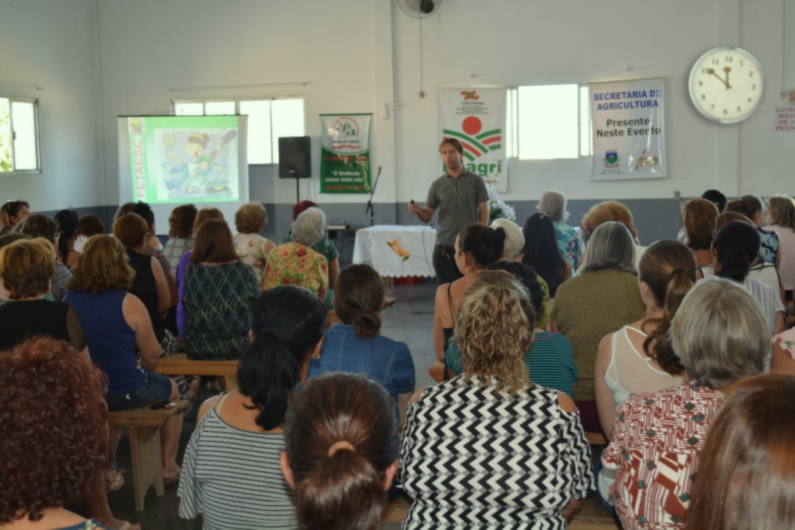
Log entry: 11 h 51 min
